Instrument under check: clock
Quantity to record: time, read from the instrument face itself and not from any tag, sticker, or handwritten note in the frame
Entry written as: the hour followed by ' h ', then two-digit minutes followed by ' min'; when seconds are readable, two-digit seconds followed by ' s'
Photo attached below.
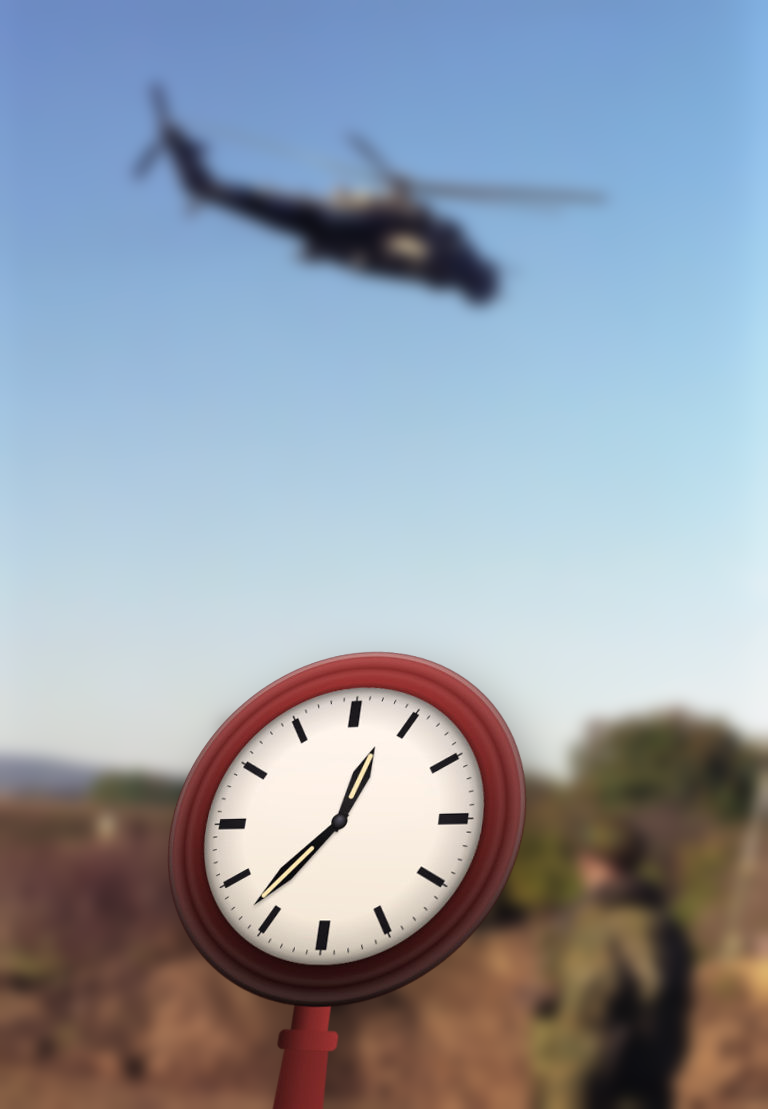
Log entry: 12 h 37 min
